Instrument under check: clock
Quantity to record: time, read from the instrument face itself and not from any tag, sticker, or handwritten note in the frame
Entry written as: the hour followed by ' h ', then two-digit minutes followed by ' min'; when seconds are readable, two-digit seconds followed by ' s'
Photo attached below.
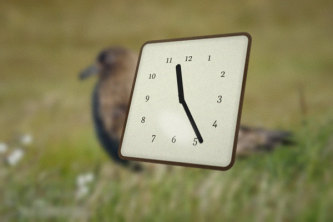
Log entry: 11 h 24 min
